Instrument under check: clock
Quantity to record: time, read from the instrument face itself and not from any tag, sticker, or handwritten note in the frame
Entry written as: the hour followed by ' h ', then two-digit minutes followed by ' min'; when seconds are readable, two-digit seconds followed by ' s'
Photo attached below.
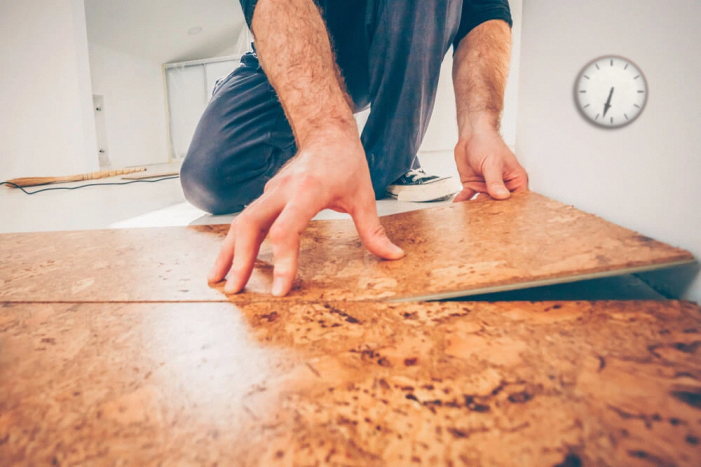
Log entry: 6 h 33 min
